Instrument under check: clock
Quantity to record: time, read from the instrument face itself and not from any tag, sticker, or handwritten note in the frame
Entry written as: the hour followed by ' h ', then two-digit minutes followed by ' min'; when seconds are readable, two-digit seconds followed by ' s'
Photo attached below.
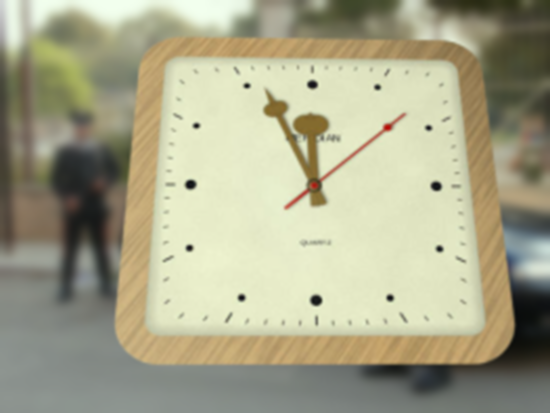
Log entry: 11 h 56 min 08 s
